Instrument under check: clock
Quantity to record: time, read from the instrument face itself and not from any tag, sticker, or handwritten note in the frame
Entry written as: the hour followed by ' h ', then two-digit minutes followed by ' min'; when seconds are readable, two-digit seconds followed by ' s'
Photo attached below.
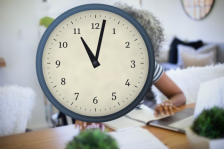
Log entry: 11 h 02 min
